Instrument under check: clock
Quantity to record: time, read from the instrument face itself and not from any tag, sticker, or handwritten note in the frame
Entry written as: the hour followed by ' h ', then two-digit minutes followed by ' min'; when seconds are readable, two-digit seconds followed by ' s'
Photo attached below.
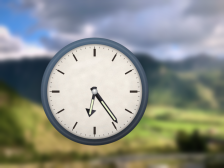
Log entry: 6 h 24 min
